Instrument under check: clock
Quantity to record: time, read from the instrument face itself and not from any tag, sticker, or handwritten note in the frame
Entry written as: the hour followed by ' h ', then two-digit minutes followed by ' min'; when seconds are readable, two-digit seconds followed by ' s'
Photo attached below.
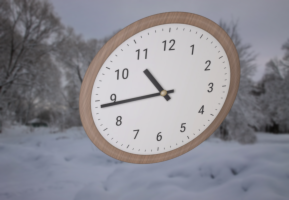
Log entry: 10 h 44 min
